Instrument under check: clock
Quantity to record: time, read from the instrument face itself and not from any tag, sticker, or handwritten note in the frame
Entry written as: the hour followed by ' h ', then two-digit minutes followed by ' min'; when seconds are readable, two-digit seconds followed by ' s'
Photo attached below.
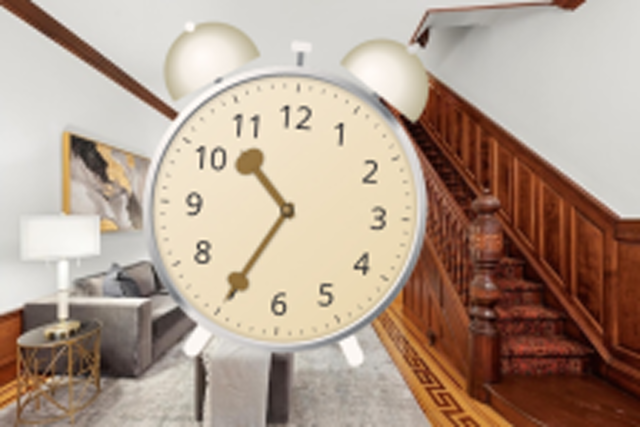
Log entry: 10 h 35 min
